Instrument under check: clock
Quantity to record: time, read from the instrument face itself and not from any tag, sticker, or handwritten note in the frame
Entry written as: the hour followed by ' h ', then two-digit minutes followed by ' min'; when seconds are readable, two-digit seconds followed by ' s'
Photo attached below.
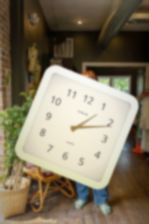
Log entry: 1 h 11 min
